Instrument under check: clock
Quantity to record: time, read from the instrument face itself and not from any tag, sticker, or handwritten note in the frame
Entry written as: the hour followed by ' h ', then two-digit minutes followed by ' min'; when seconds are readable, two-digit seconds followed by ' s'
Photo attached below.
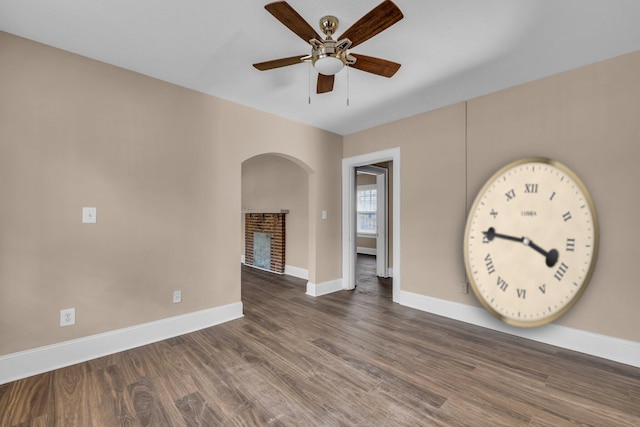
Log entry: 3 h 46 min
